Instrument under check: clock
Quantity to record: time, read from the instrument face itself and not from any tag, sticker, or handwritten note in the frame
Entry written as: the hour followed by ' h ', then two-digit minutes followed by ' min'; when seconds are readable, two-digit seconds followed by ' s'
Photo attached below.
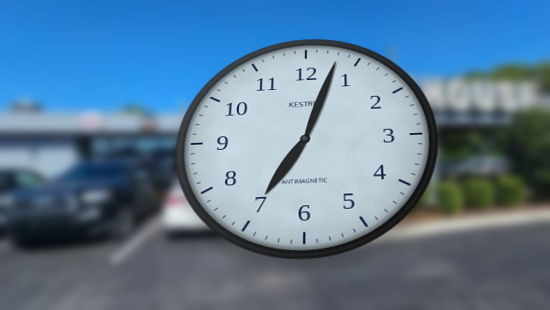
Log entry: 7 h 03 min
